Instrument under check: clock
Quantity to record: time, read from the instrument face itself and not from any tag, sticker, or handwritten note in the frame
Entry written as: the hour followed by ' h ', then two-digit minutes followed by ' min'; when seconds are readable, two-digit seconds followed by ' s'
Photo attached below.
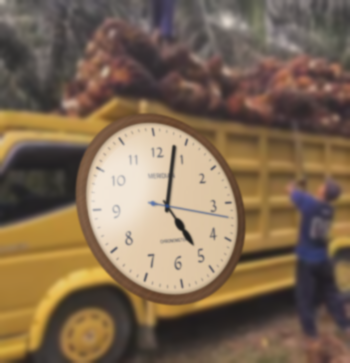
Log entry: 5 h 03 min 17 s
